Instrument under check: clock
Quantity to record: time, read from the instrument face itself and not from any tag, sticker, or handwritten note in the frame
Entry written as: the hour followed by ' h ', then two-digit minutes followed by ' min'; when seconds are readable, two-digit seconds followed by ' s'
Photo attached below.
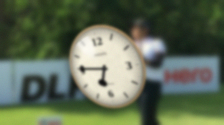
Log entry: 6 h 46 min
